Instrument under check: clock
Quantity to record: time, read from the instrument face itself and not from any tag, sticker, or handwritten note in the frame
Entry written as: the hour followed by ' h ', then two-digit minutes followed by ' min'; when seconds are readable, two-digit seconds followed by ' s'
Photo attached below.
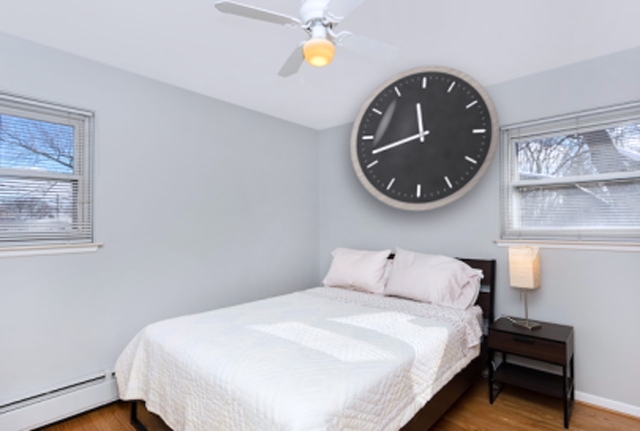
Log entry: 11 h 42 min
